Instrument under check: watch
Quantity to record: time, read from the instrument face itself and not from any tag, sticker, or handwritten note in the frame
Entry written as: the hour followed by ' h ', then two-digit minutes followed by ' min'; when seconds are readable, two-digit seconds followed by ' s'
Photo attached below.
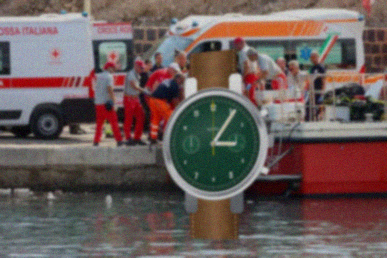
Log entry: 3 h 06 min
